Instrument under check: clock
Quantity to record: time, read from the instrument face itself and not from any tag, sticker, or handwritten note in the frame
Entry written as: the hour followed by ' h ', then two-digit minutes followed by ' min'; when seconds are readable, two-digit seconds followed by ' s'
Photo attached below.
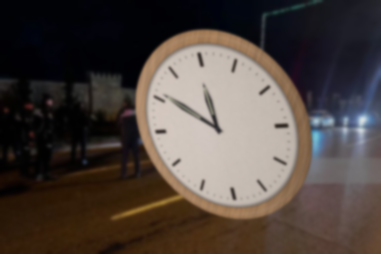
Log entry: 11 h 51 min
